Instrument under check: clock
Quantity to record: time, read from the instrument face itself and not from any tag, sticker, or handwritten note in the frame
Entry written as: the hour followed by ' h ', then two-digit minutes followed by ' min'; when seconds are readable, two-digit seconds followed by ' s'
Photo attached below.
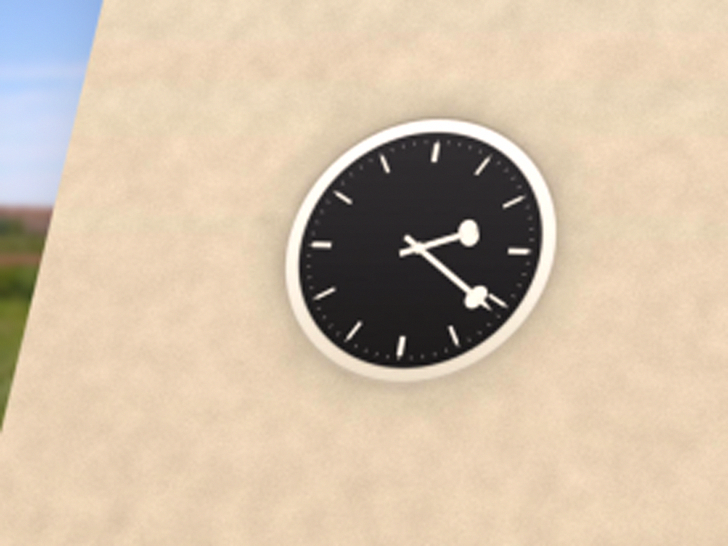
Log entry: 2 h 21 min
